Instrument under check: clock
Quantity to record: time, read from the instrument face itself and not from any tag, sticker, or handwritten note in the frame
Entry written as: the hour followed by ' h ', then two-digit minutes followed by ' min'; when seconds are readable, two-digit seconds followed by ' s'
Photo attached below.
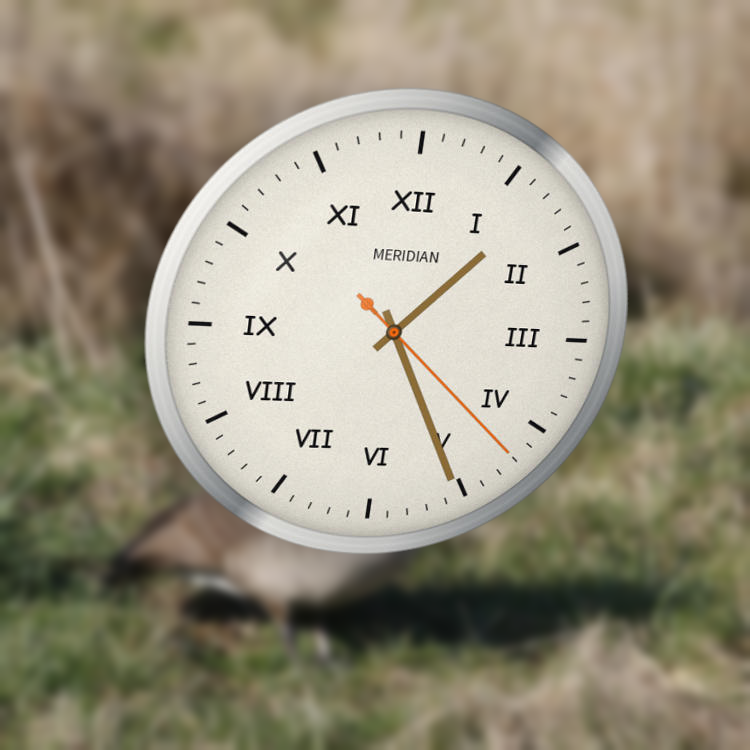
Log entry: 1 h 25 min 22 s
